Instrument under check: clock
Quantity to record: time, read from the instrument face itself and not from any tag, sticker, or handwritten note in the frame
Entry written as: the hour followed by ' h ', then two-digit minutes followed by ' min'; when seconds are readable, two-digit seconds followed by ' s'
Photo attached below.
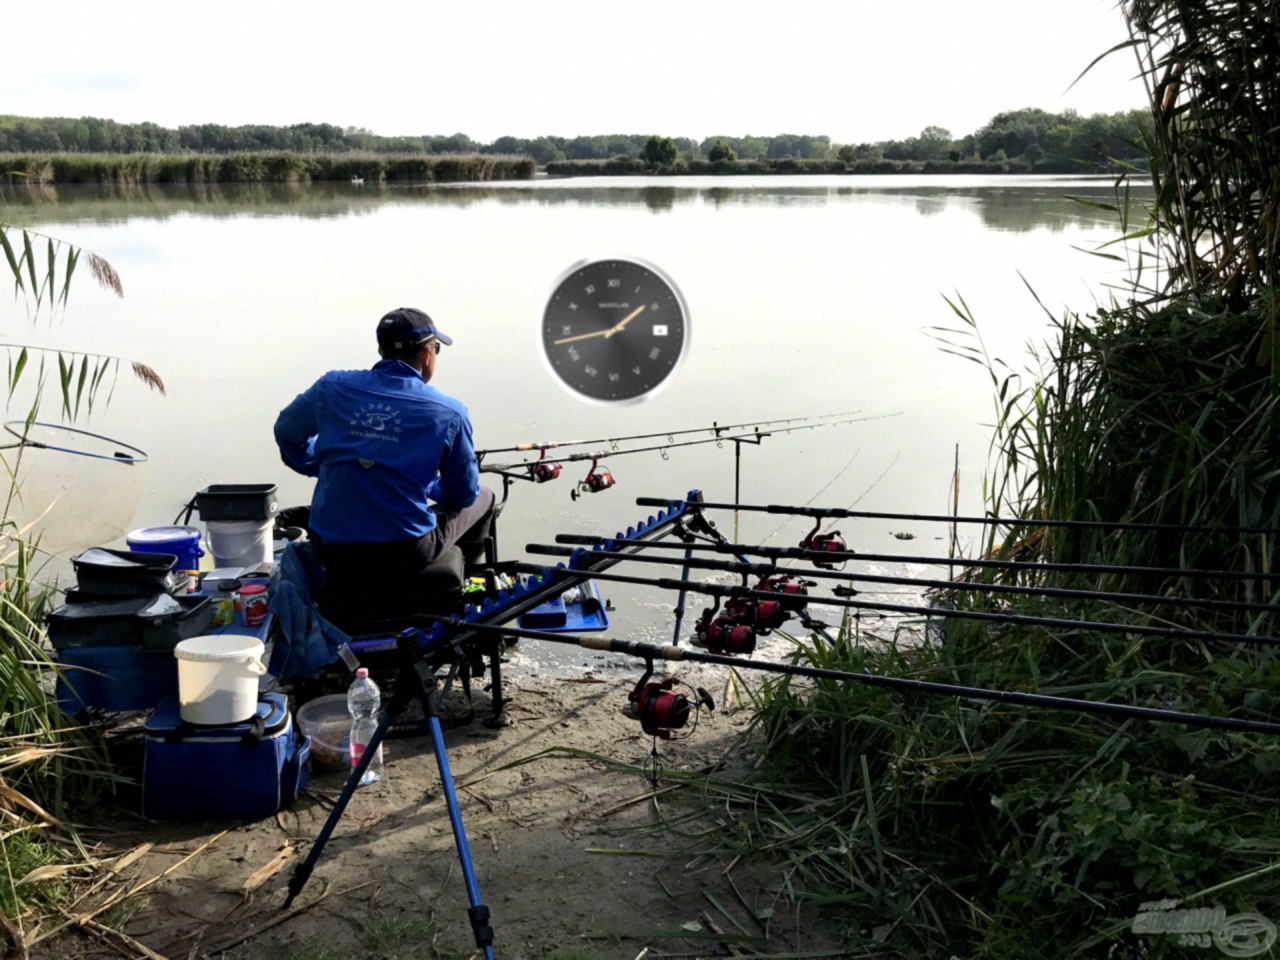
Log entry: 1 h 43 min
